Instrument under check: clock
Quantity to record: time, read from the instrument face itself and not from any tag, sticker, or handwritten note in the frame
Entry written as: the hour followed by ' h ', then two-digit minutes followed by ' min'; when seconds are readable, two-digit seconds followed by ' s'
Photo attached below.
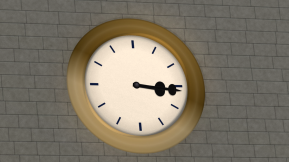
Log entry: 3 h 16 min
